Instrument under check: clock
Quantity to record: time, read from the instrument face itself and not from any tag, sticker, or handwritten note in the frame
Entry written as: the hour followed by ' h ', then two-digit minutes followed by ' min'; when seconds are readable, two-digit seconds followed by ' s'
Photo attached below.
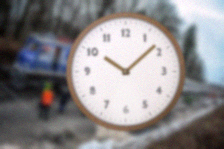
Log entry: 10 h 08 min
